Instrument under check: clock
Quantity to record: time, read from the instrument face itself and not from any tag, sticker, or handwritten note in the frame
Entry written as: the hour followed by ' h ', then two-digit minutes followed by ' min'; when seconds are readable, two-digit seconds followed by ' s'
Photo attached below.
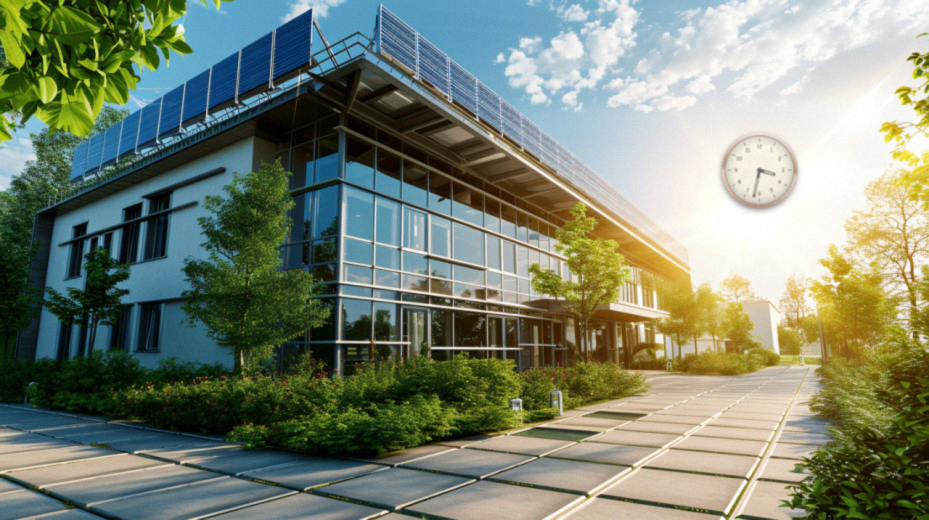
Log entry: 3 h 32 min
